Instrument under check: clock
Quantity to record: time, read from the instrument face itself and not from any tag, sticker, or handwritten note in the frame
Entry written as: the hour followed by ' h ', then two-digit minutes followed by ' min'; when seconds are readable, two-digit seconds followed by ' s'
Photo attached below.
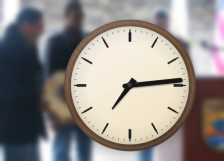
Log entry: 7 h 14 min
